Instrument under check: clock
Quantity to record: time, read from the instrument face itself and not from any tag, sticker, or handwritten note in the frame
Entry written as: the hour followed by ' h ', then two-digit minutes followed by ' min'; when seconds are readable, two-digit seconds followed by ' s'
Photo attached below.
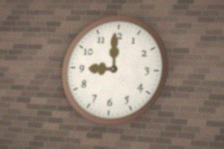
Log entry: 8 h 59 min
